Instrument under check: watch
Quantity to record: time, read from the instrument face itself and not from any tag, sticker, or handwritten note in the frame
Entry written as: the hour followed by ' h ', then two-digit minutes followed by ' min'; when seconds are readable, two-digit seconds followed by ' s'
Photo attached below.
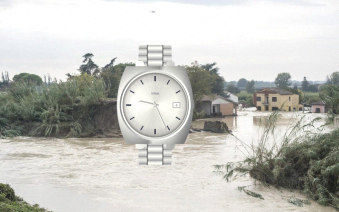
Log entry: 9 h 26 min
